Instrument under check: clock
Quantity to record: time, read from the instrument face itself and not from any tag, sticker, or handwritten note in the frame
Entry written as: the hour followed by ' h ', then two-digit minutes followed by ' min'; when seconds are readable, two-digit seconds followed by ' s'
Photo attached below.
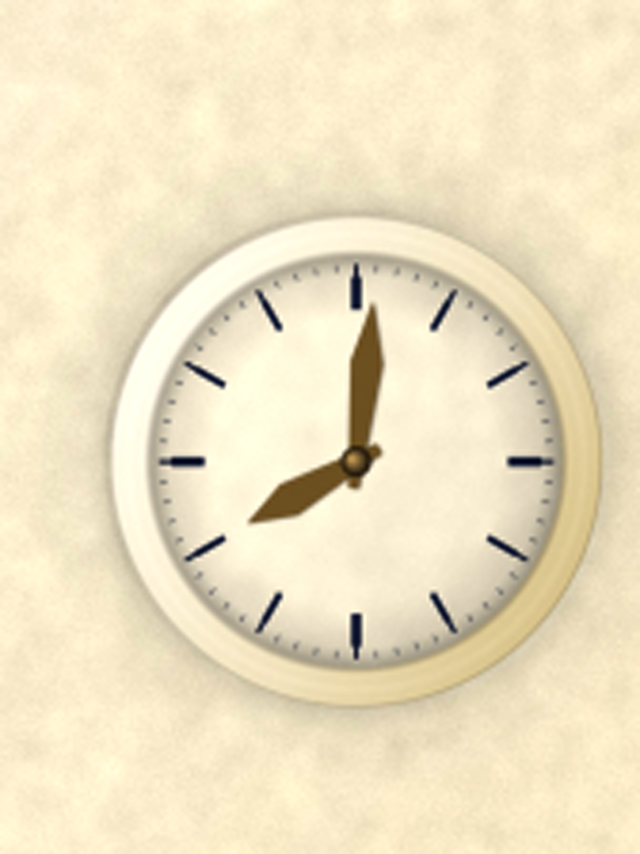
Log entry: 8 h 01 min
